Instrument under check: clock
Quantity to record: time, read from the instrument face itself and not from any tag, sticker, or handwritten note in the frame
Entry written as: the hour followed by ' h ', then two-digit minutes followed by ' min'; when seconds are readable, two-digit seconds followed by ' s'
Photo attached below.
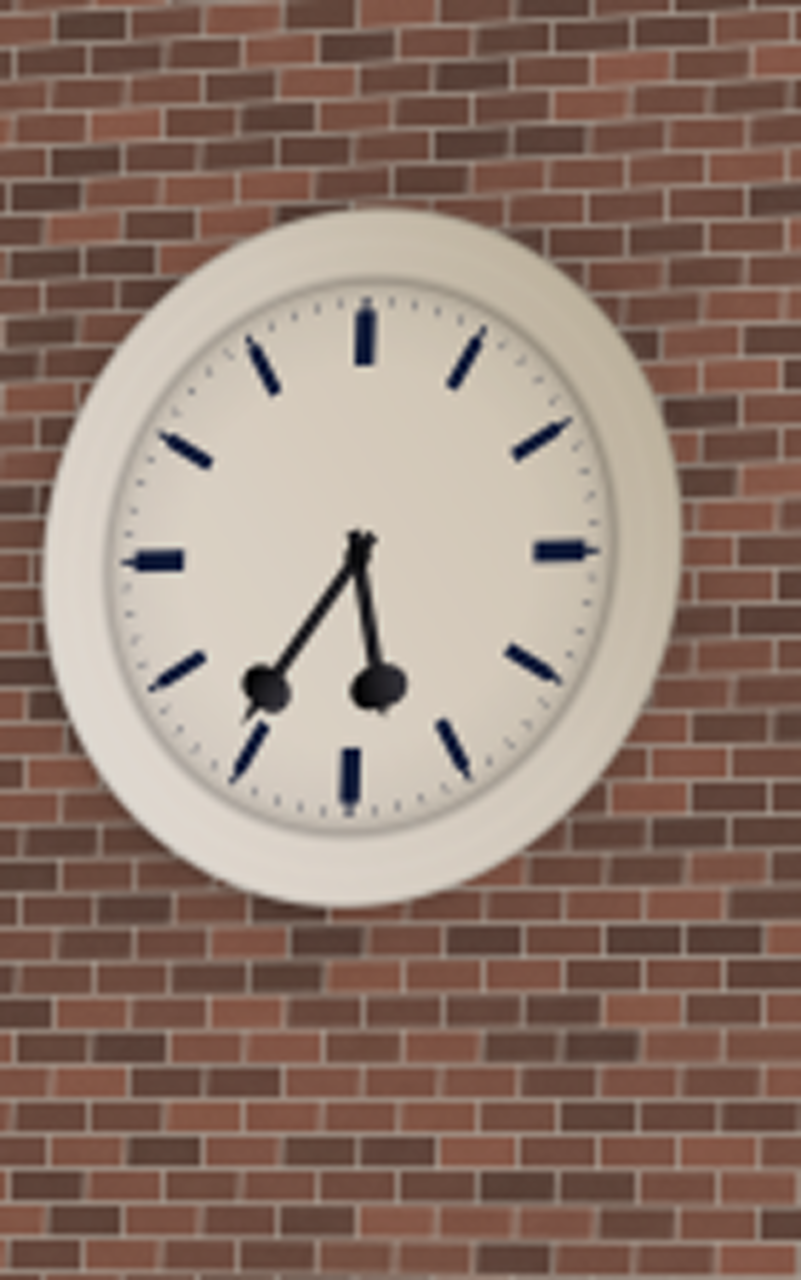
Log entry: 5 h 36 min
